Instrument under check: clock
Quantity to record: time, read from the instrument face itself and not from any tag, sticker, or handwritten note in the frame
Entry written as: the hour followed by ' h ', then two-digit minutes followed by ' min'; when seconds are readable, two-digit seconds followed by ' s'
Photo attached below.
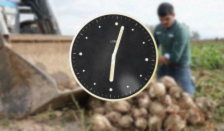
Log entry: 6 h 02 min
